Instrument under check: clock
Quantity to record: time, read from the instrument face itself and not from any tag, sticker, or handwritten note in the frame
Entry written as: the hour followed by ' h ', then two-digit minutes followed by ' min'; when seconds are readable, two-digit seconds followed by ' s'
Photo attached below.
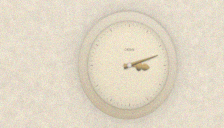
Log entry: 3 h 12 min
